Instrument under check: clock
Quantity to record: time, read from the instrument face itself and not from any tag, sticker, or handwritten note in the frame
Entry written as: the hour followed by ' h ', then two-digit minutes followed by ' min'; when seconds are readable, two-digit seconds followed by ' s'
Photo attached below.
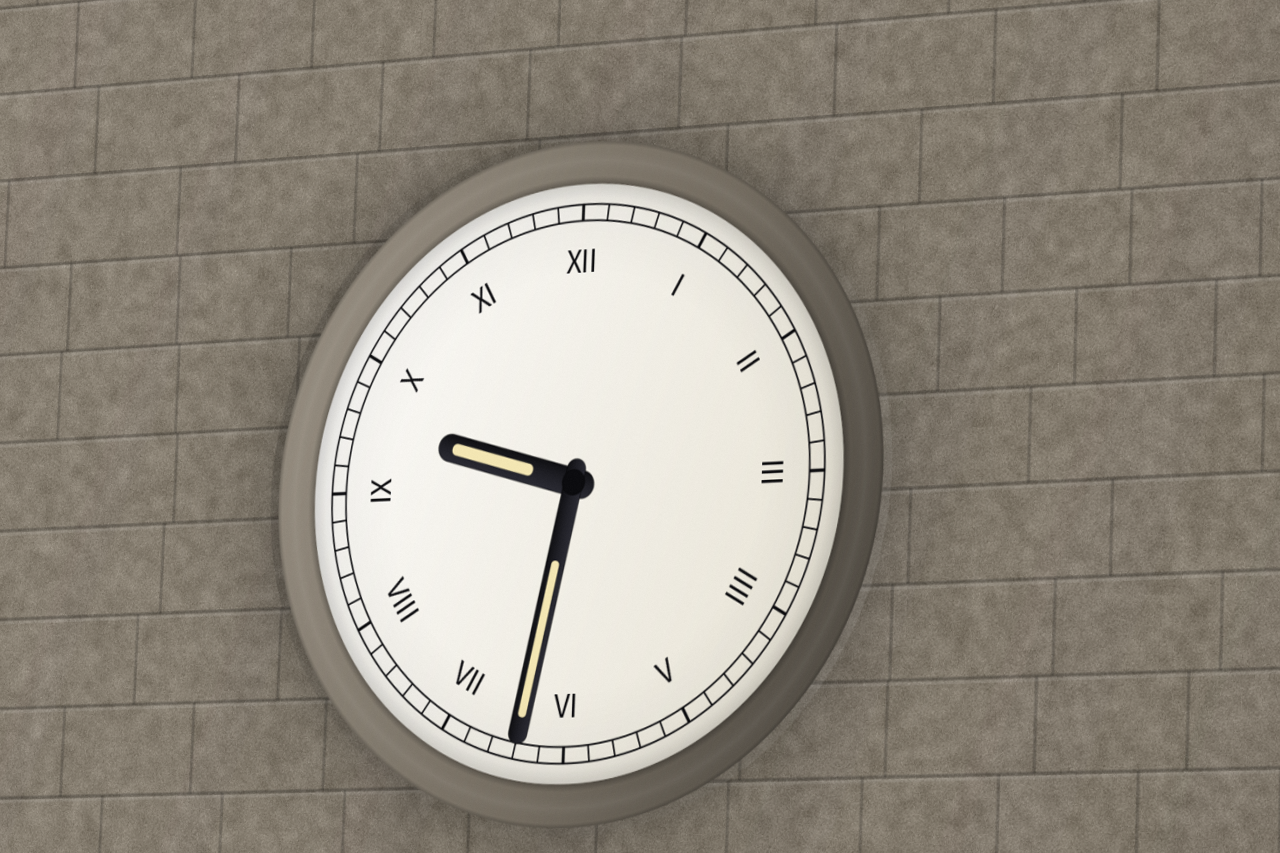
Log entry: 9 h 32 min
